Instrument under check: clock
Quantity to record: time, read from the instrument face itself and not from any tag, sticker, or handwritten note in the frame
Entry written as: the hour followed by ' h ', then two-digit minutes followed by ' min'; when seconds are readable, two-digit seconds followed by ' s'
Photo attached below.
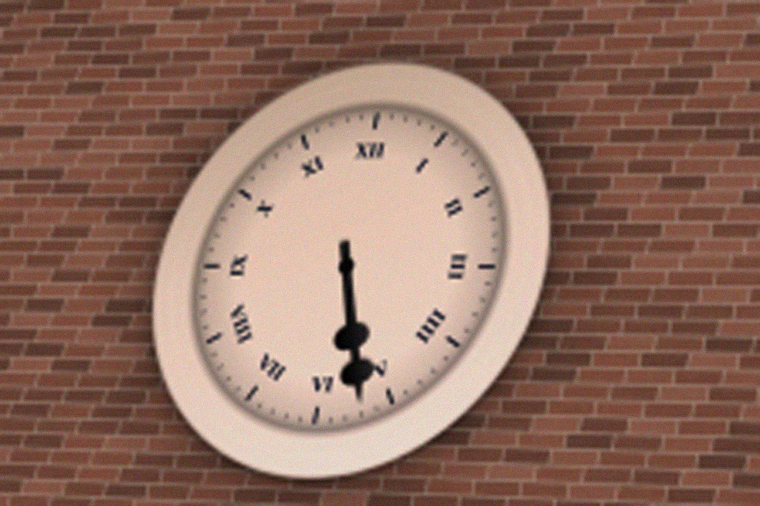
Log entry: 5 h 27 min
